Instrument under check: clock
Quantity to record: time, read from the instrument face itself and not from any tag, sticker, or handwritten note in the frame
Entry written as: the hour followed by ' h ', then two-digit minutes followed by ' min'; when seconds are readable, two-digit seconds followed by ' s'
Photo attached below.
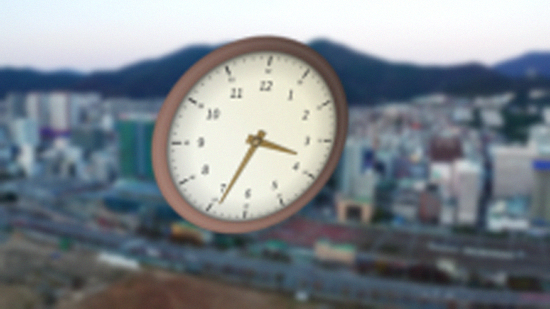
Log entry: 3 h 34 min
